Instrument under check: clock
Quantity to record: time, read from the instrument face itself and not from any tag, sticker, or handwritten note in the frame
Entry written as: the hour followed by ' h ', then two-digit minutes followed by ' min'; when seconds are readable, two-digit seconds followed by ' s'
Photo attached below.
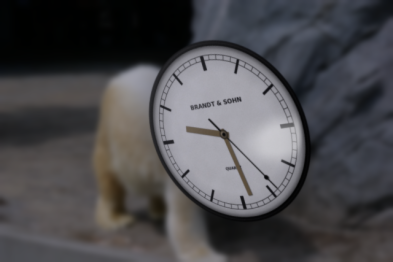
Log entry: 9 h 28 min 24 s
